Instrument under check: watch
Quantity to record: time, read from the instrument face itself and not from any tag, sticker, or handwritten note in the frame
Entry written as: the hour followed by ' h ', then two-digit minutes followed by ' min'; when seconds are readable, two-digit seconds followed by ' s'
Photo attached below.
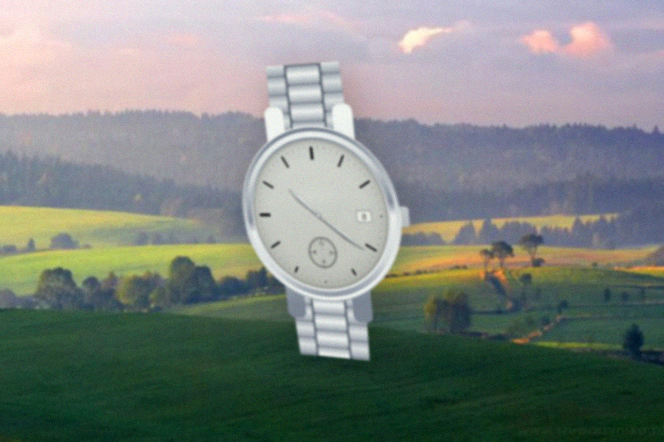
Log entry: 10 h 21 min
